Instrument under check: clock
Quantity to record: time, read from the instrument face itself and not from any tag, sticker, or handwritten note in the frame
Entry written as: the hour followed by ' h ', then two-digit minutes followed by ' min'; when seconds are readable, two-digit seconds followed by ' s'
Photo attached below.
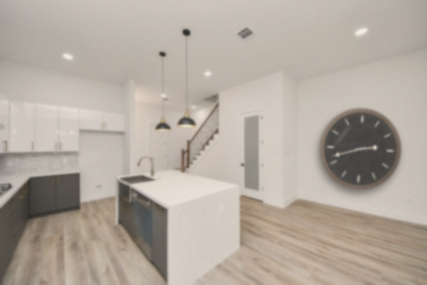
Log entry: 2 h 42 min
